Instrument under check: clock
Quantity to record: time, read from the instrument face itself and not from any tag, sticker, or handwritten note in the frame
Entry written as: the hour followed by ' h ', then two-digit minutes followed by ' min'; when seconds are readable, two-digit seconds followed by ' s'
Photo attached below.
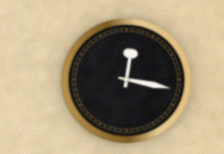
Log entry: 12 h 17 min
